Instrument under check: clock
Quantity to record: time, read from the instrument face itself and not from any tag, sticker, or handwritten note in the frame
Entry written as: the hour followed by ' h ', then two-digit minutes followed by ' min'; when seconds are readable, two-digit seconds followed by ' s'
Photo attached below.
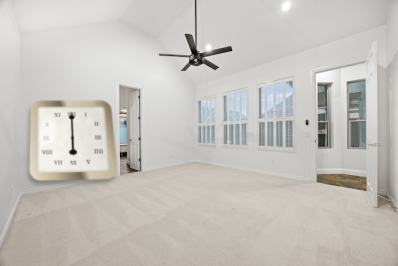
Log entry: 6 h 00 min
